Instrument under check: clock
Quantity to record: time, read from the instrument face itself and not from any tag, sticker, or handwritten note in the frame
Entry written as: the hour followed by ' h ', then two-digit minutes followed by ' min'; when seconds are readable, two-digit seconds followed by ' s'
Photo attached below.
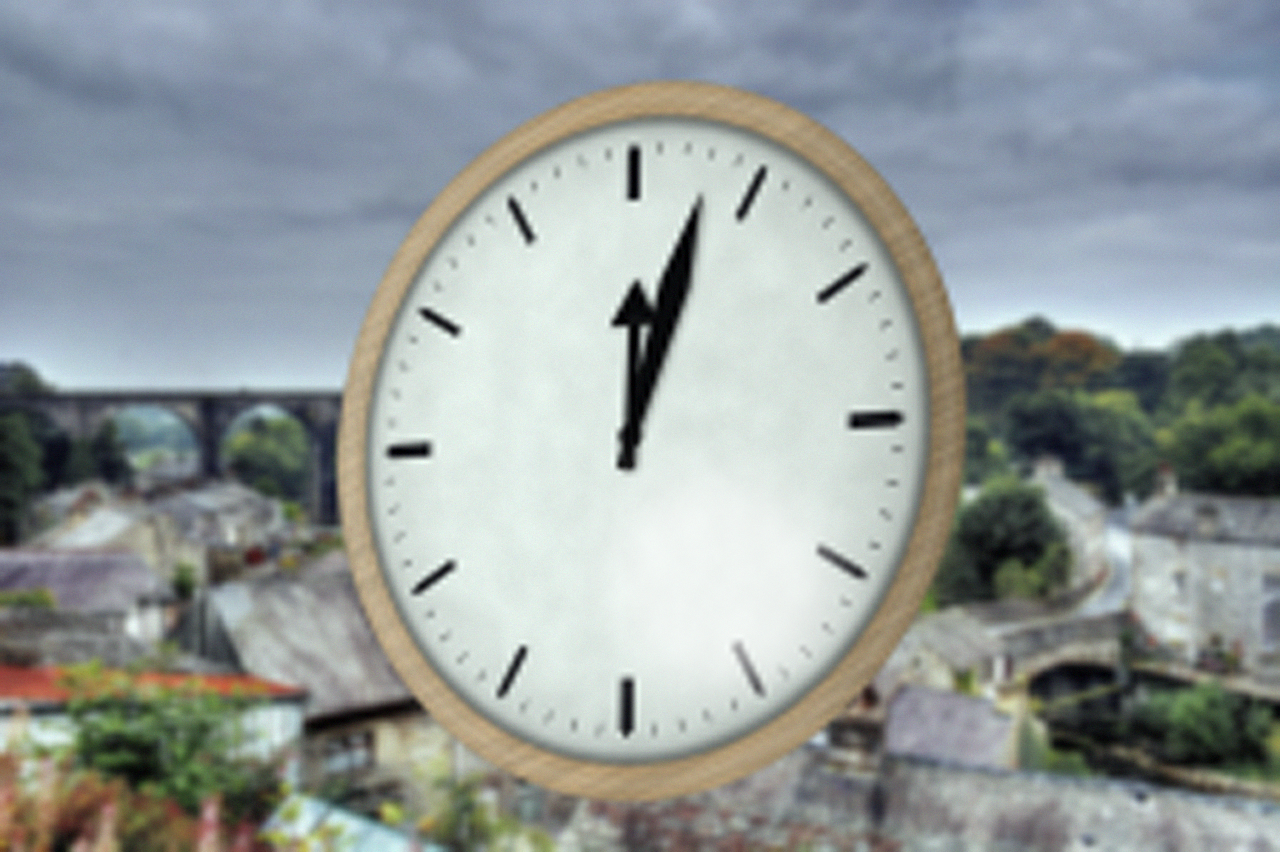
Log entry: 12 h 03 min
